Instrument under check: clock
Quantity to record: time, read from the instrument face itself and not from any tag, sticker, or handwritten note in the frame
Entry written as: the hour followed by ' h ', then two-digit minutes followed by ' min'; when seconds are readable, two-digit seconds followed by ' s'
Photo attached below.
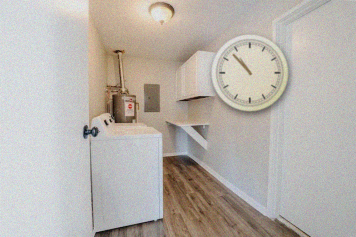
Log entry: 10 h 53 min
